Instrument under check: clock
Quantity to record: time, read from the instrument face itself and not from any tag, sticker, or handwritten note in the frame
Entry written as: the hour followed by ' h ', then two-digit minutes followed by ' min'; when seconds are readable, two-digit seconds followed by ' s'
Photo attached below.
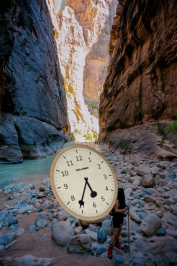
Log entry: 5 h 36 min
